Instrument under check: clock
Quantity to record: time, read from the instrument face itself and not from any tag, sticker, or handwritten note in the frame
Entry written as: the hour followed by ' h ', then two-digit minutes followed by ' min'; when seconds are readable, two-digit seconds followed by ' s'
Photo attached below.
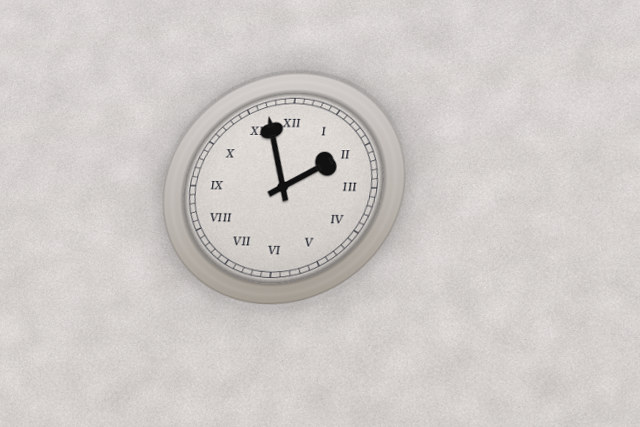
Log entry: 1 h 57 min
